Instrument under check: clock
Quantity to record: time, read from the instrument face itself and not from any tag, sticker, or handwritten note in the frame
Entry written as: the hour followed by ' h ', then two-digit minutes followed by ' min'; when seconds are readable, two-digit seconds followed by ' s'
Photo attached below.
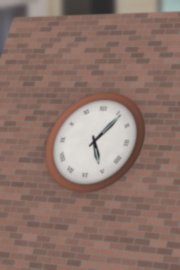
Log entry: 5 h 06 min
